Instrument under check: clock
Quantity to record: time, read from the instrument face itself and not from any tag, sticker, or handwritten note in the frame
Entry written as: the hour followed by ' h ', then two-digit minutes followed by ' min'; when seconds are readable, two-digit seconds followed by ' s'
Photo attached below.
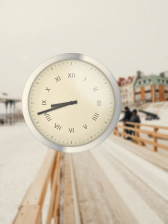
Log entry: 8 h 42 min
